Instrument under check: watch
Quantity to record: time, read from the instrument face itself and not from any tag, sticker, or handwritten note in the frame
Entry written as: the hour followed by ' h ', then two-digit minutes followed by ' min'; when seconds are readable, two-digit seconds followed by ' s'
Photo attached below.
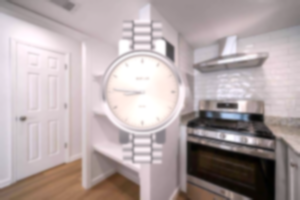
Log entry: 8 h 46 min
